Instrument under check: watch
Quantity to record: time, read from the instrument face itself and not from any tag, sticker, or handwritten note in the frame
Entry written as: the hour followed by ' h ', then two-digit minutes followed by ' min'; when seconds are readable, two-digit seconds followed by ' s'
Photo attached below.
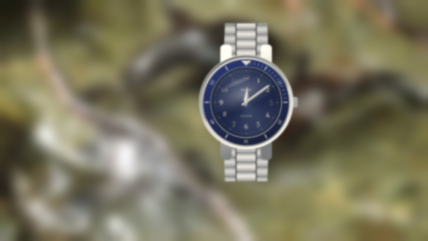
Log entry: 12 h 09 min
